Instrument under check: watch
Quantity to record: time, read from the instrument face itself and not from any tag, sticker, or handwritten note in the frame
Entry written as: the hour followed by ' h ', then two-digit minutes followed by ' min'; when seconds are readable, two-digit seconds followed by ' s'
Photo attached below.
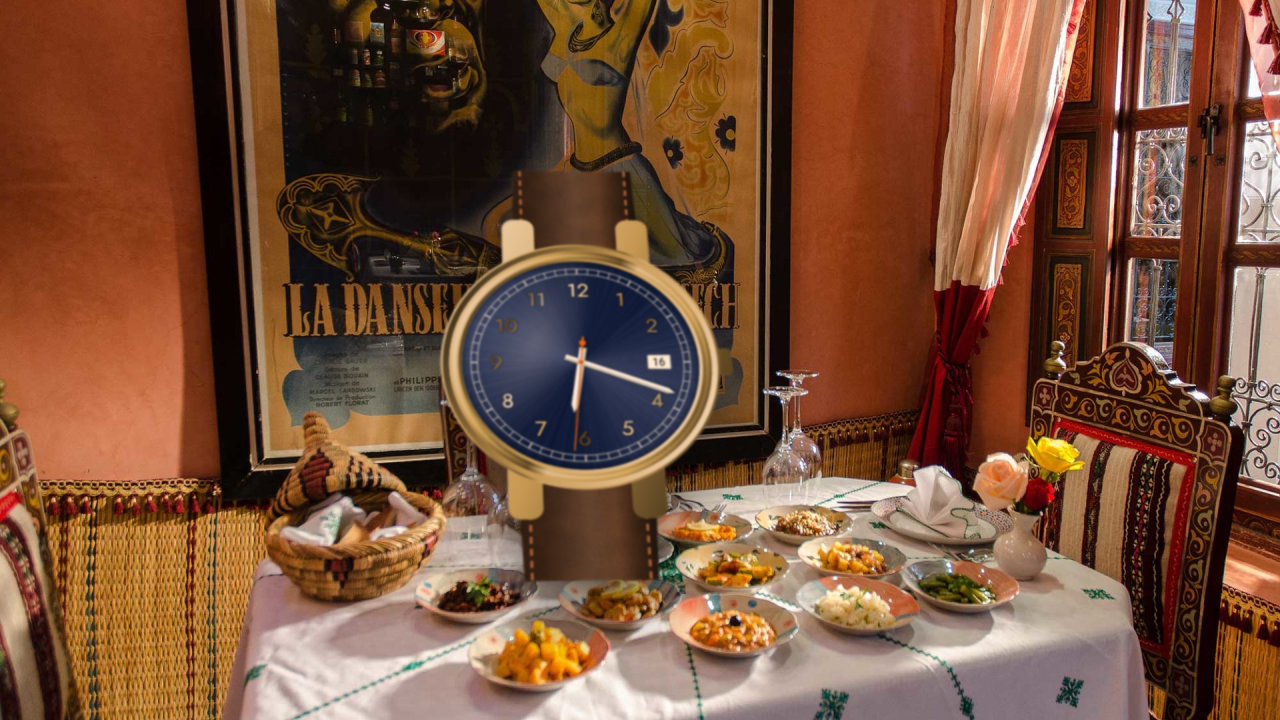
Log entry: 6 h 18 min 31 s
